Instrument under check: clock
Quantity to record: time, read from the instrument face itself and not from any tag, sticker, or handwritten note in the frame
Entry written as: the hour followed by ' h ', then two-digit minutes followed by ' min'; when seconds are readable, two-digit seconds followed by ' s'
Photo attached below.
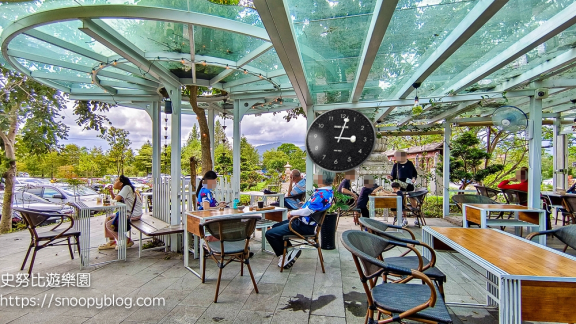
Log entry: 3 h 02 min
